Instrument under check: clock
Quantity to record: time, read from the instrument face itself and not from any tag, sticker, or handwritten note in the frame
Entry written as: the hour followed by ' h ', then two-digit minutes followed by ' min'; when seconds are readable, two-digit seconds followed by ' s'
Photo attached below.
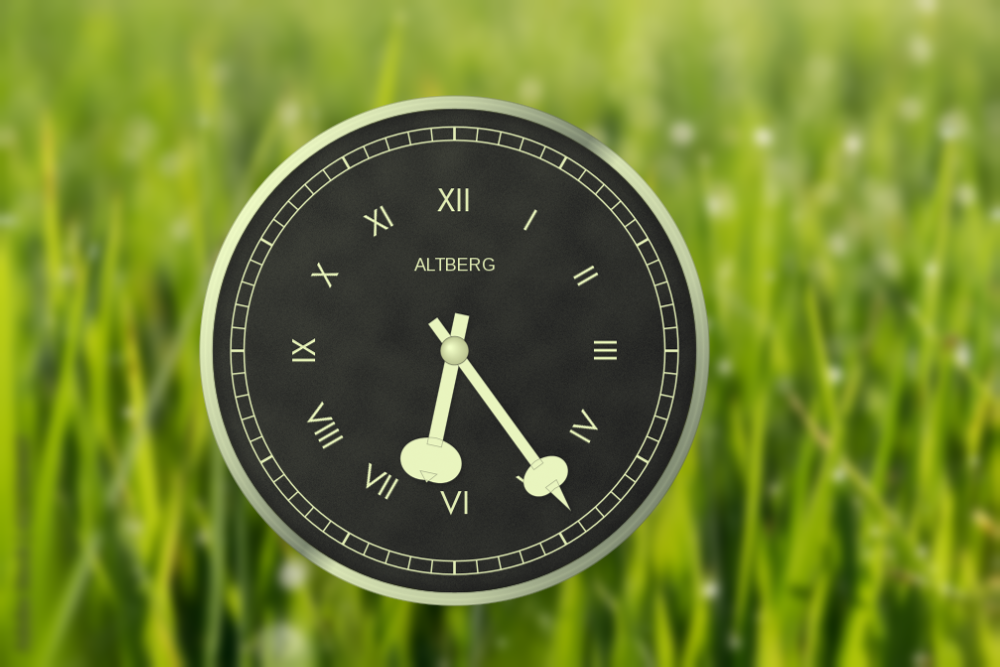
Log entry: 6 h 24 min
